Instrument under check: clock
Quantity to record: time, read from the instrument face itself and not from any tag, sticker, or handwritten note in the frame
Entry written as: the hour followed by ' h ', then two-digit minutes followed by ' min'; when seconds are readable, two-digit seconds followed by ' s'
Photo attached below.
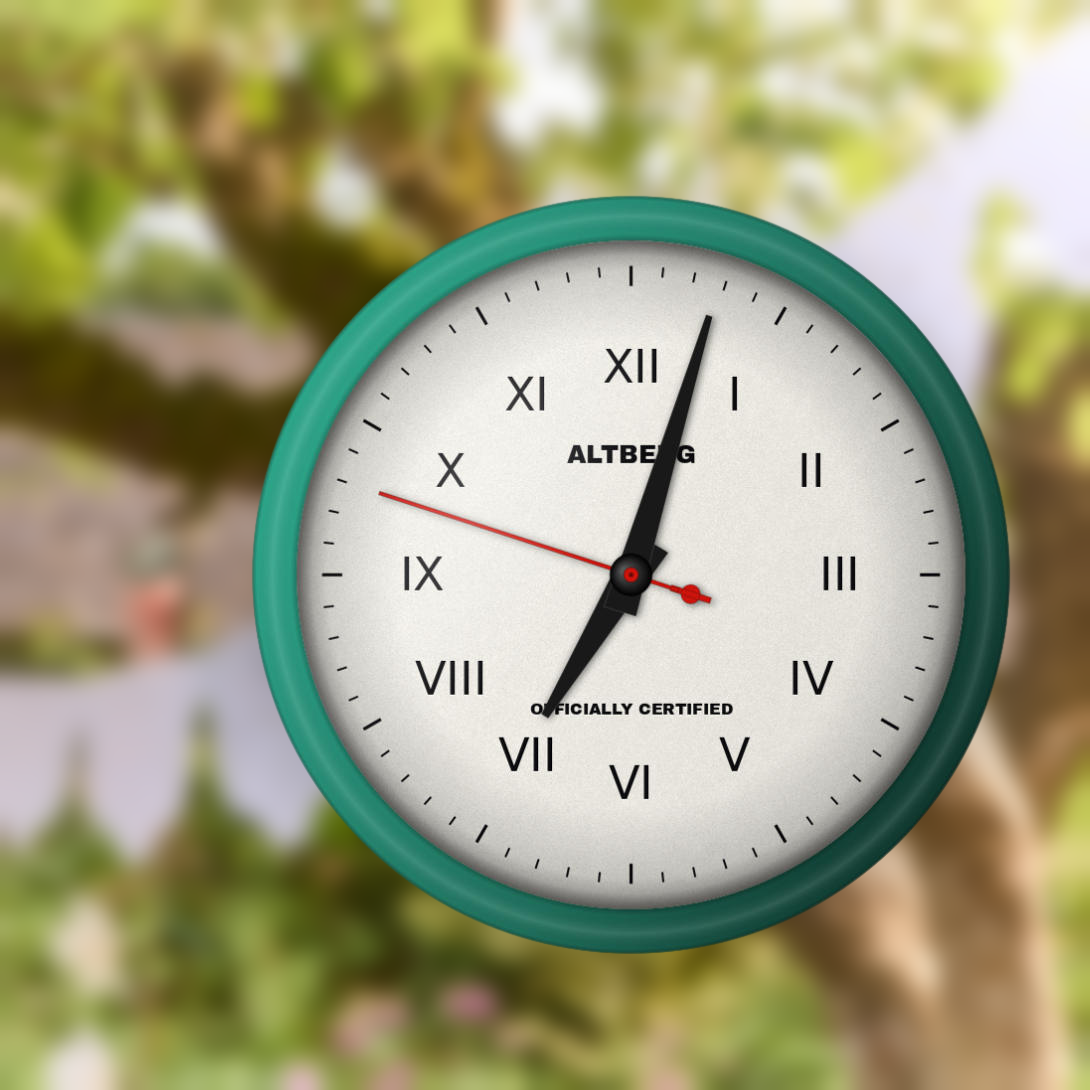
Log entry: 7 h 02 min 48 s
